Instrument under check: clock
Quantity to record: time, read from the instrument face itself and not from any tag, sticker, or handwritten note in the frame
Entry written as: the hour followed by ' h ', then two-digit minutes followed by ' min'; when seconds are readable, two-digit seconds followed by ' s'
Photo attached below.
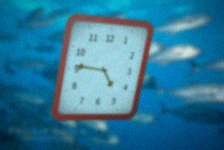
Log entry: 4 h 46 min
